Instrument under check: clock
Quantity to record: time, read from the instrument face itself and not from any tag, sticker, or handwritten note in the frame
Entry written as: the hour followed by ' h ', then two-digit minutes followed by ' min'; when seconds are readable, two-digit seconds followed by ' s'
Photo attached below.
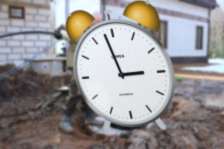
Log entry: 2 h 58 min
